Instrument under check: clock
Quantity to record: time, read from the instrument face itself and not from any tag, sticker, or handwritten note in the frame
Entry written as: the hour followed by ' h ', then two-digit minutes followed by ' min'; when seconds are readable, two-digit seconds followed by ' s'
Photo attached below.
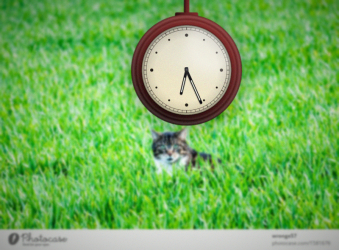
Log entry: 6 h 26 min
